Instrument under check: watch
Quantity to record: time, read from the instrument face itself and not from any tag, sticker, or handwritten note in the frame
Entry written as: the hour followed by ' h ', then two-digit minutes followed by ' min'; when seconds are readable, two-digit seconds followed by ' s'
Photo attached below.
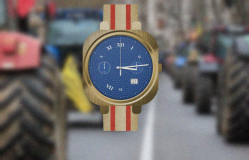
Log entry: 3 h 14 min
